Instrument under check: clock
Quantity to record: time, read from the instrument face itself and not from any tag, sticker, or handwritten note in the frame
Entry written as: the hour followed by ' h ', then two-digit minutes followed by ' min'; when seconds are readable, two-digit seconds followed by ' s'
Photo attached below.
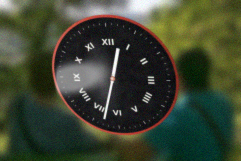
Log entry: 12 h 33 min
